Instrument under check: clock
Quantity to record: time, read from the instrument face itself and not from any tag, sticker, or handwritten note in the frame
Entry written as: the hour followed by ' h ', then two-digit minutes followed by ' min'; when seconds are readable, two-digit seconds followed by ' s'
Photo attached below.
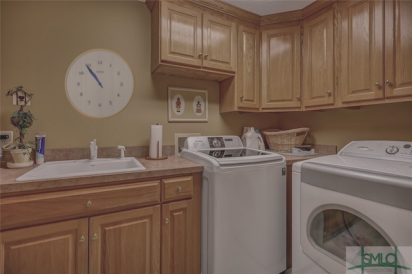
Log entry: 10 h 54 min
